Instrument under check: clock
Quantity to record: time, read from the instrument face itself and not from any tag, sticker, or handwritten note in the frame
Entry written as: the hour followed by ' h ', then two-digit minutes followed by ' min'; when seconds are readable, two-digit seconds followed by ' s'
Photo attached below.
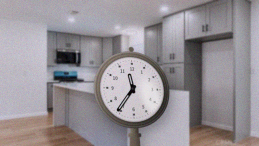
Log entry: 11 h 36 min
